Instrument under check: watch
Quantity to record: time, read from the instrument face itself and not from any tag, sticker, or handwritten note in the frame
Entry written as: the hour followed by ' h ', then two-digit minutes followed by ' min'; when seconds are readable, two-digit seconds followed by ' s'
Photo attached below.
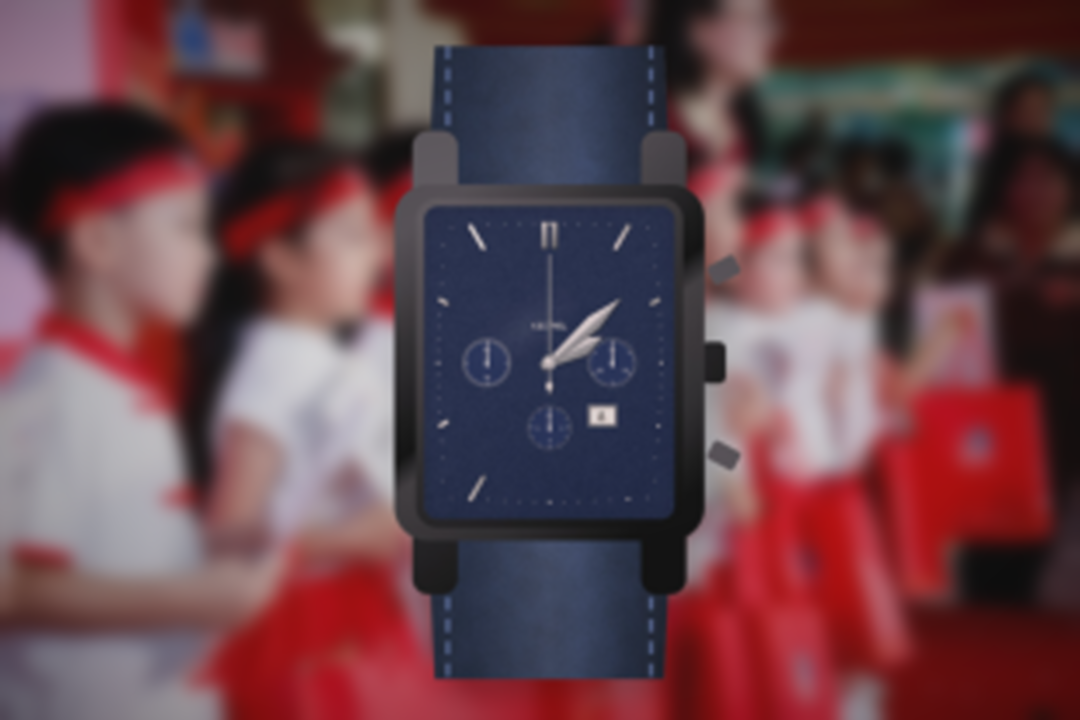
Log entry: 2 h 08 min
